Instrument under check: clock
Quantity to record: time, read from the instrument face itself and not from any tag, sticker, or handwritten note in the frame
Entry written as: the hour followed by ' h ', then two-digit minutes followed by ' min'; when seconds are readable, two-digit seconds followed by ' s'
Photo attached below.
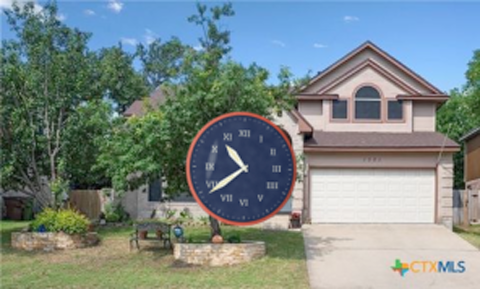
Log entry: 10 h 39 min
